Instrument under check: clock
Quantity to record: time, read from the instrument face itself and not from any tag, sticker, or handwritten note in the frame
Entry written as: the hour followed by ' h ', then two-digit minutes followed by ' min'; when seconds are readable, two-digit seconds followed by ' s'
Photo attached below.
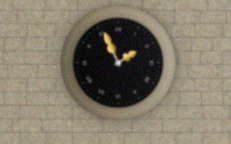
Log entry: 1 h 56 min
